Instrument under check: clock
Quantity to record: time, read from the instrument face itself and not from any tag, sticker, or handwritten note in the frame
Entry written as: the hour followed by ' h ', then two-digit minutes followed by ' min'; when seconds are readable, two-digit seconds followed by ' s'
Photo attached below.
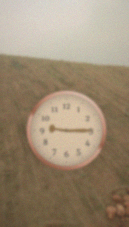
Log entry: 9 h 15 min
